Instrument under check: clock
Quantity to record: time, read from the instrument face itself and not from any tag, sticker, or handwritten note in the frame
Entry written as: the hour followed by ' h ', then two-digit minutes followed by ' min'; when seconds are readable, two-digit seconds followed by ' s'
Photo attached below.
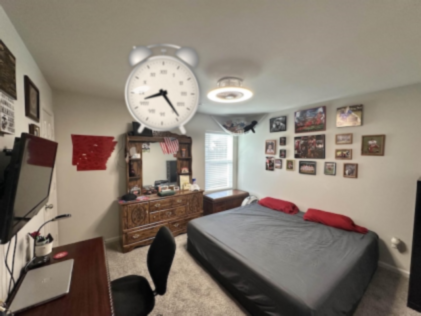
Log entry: 8 h 24 min
